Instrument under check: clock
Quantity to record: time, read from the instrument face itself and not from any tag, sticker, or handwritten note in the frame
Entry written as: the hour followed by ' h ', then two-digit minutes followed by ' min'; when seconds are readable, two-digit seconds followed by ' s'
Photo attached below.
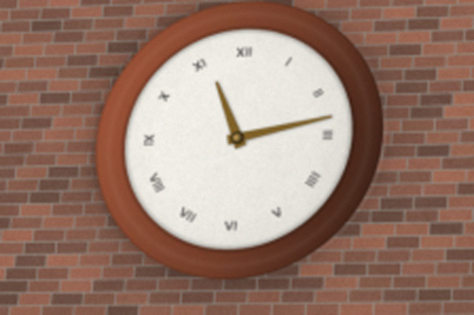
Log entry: 11 h 13 min
